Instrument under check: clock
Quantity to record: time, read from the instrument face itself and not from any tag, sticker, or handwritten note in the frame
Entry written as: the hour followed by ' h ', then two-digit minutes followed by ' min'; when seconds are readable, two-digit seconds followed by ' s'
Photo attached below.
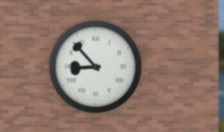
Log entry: 8 h 53 min
